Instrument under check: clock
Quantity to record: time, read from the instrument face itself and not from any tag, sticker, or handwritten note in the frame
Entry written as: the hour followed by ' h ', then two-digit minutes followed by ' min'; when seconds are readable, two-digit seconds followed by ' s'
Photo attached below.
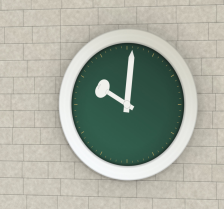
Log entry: 10 h 01 min
